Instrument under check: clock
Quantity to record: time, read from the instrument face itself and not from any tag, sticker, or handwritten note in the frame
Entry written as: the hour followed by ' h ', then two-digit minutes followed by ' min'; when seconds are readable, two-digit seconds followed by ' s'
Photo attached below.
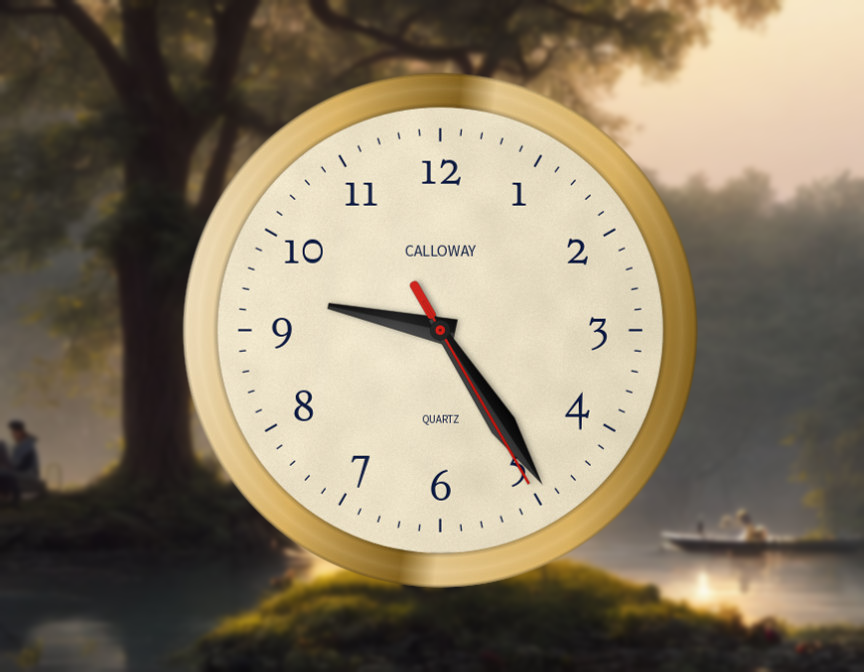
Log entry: 9 h 24 min 25 s
